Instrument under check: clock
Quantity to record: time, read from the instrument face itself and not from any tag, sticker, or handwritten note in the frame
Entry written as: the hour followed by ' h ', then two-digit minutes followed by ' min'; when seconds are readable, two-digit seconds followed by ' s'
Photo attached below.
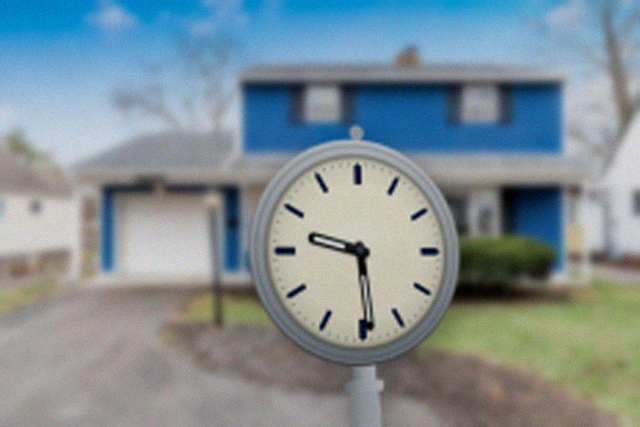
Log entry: 9 h 29 min
